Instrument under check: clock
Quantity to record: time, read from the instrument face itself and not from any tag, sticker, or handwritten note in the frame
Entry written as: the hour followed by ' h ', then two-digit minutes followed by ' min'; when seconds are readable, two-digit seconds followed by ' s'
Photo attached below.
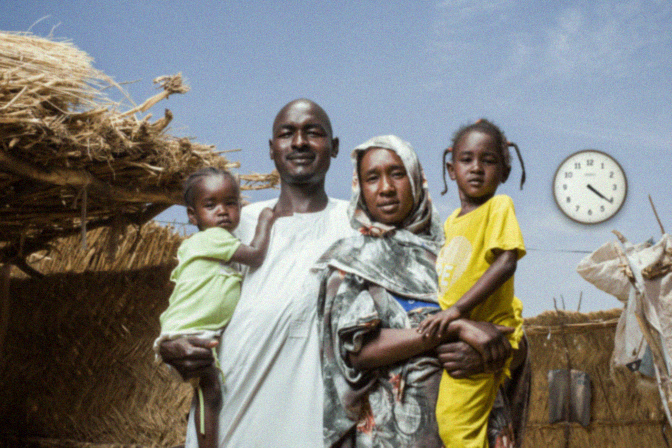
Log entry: 4 h 21 min
